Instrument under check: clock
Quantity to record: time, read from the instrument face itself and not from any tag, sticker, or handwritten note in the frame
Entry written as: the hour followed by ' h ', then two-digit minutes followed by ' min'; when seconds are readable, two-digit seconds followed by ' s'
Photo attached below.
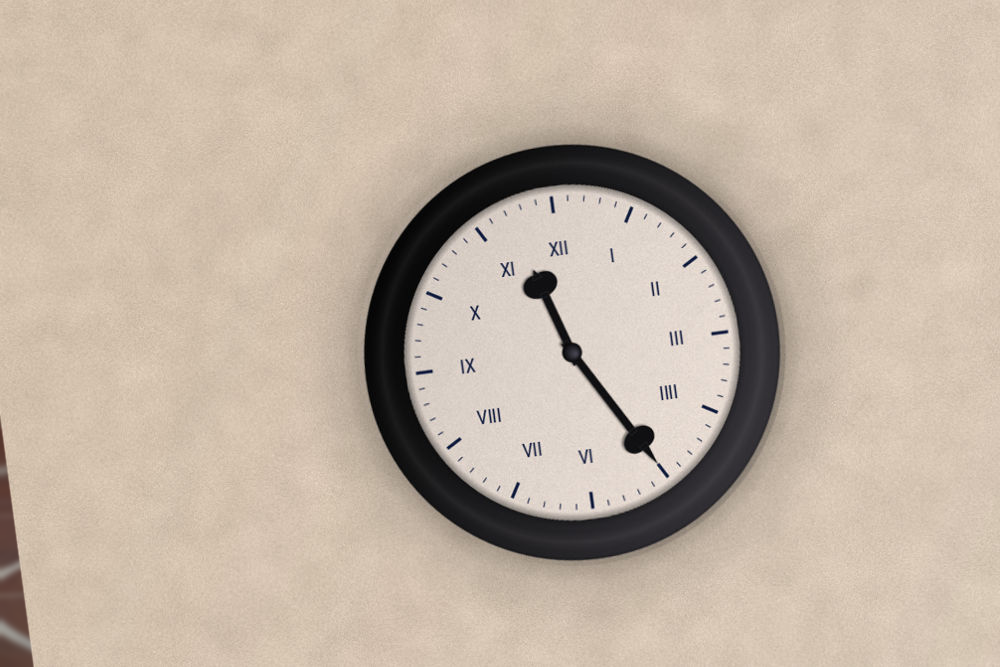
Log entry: 11 h 25 min
